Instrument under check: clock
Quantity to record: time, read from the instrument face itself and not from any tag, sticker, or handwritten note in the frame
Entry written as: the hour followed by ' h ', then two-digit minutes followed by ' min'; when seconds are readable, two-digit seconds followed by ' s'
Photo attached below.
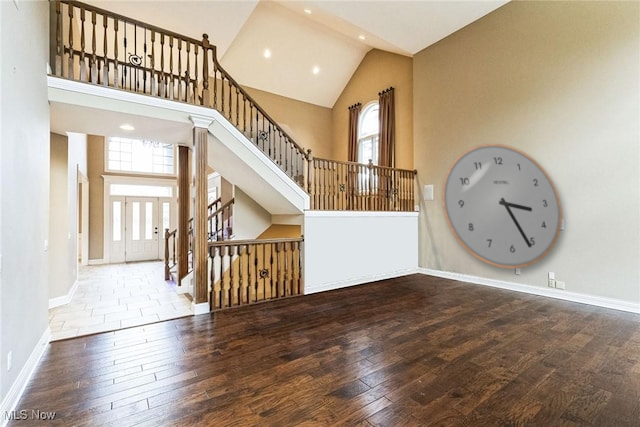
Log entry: 3 h 26 min
